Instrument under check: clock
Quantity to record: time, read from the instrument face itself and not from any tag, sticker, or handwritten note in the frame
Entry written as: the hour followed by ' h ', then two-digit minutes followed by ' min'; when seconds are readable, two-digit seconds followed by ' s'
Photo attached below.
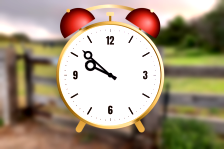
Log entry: 9 h 52 min
